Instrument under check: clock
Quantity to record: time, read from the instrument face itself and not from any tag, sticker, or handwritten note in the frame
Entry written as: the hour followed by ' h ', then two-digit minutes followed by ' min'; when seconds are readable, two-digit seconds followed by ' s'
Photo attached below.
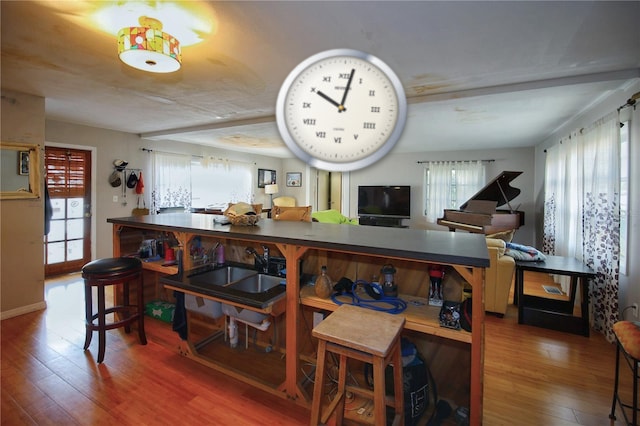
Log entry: 10 h 02 min
